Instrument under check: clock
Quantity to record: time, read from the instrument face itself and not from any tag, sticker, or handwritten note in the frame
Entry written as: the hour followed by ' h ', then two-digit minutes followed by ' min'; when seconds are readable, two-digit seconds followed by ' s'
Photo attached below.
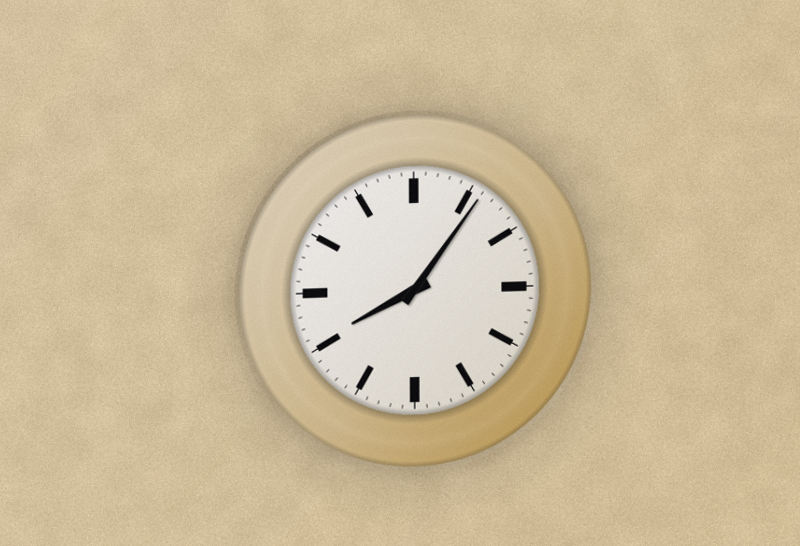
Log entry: 8 h 06 min
